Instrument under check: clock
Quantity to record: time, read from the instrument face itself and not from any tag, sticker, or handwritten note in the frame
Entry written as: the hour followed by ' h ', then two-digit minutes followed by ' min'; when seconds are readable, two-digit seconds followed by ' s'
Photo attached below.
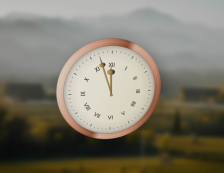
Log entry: 11 h 57 min
